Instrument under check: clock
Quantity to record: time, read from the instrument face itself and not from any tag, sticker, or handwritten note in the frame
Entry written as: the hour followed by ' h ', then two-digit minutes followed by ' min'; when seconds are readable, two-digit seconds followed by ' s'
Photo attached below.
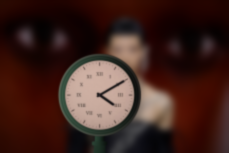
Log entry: 4 h 10 min
